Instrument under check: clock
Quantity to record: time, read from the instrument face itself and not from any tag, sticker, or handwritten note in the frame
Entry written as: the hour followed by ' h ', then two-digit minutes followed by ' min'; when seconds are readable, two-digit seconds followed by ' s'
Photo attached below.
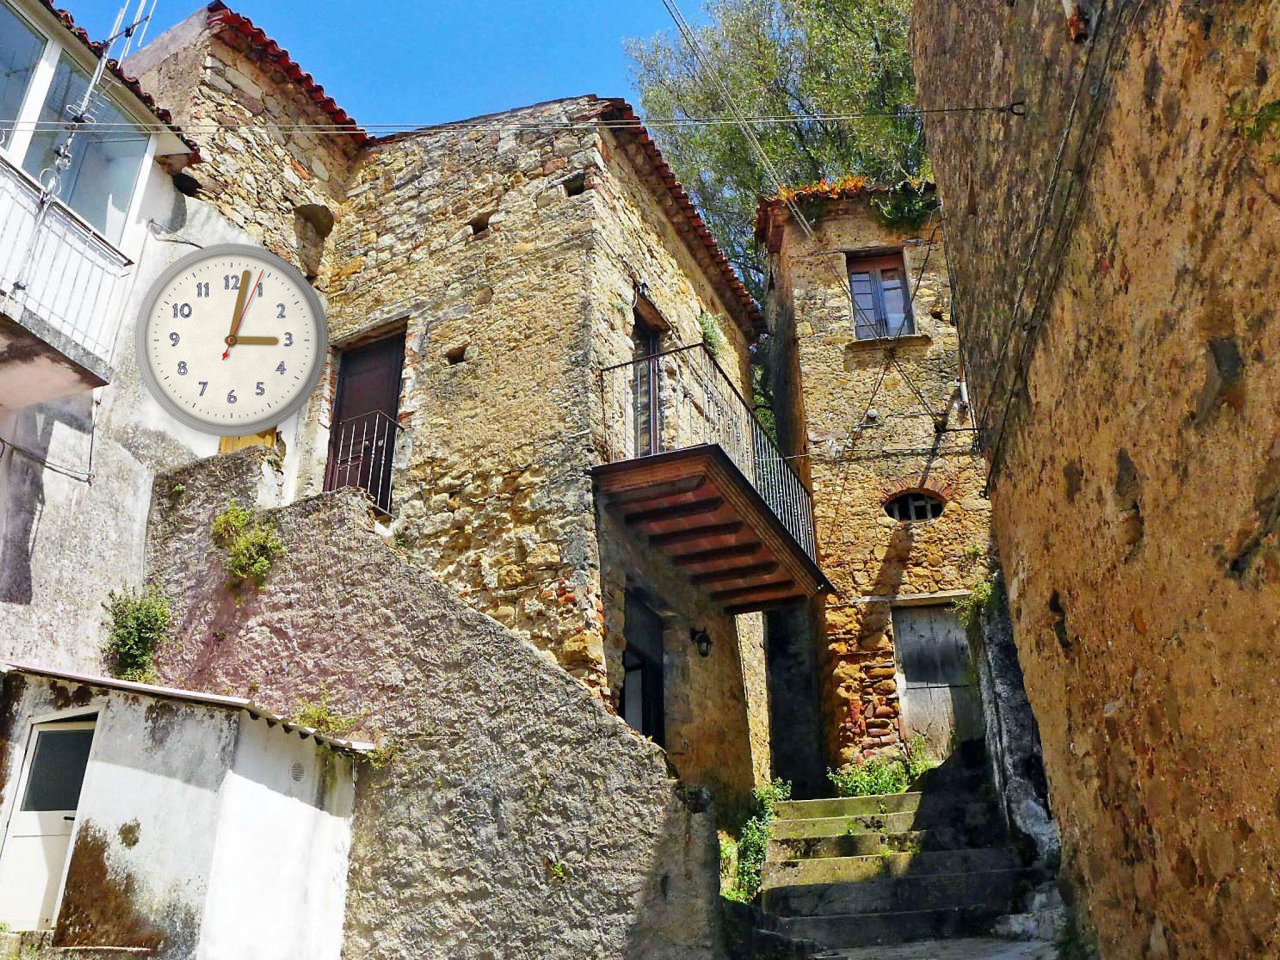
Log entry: 3 h 02 min 04 s
